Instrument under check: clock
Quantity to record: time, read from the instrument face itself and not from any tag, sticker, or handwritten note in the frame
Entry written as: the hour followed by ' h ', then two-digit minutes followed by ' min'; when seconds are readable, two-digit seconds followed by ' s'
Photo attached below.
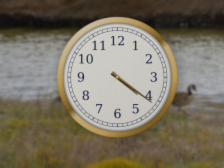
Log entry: 4 h 21 min
